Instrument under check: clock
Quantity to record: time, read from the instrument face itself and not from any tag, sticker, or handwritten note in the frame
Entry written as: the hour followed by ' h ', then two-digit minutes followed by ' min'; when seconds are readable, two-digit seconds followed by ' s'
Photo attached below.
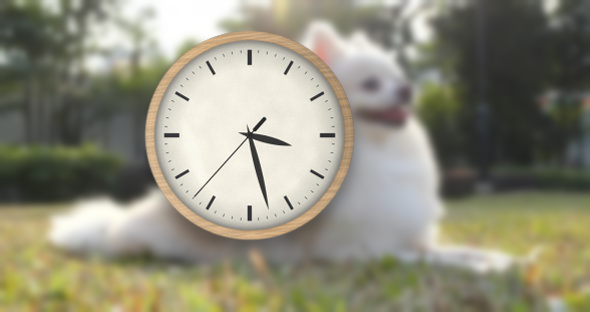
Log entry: 3 h 27 min 37 s
